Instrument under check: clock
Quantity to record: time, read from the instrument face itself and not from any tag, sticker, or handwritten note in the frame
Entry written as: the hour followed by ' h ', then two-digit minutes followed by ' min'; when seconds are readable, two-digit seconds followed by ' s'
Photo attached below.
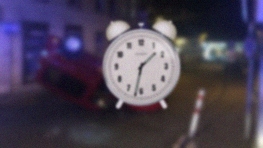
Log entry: 1 h 32 min
